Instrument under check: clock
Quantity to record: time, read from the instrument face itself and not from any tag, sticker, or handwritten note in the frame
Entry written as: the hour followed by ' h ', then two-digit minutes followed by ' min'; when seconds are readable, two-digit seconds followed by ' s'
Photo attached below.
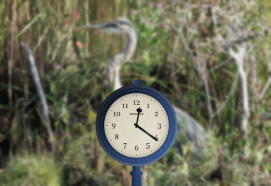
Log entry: 12 h 21 min
